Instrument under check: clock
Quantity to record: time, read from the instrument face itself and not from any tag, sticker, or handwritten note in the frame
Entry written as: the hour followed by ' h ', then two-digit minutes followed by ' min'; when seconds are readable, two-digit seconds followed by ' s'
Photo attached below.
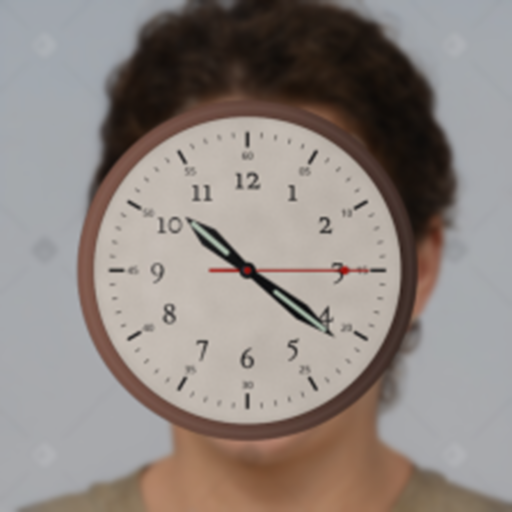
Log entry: 10 h 21 min 15 s
